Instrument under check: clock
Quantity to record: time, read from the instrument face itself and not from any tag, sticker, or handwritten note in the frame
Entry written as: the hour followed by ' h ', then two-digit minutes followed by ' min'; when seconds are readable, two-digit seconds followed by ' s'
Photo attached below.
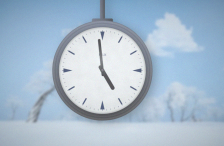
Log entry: 4 h 59 min
